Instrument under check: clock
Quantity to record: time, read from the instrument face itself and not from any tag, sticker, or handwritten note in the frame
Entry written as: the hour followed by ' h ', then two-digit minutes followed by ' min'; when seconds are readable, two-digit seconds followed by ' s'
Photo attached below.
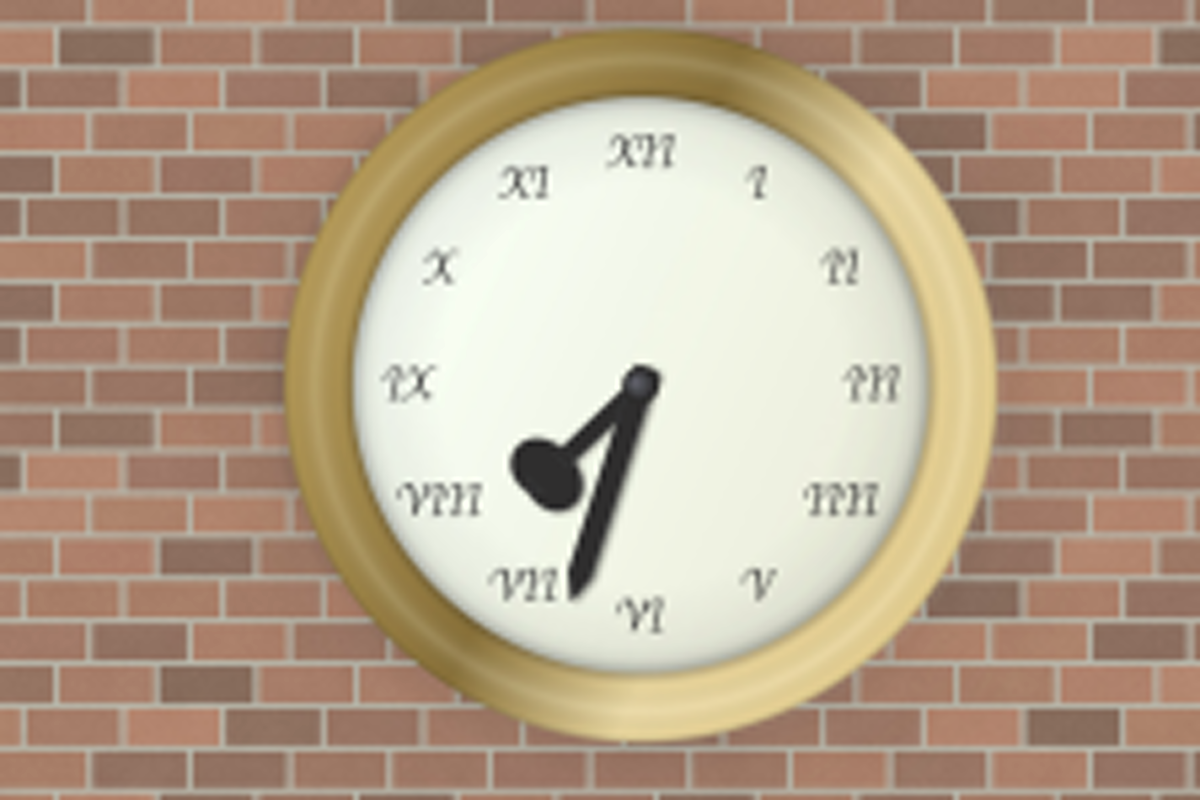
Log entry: 7 h 33 min
